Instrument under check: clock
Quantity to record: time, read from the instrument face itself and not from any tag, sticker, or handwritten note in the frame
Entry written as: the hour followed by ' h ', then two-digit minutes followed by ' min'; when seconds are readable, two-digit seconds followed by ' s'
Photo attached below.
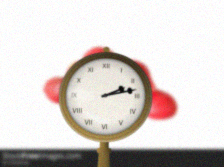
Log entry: 2 h 13 min
